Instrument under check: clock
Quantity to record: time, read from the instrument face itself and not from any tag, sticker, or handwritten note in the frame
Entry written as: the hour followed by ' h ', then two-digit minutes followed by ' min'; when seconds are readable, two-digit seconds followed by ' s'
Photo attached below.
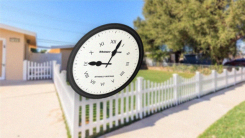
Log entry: 9 h 03 min
